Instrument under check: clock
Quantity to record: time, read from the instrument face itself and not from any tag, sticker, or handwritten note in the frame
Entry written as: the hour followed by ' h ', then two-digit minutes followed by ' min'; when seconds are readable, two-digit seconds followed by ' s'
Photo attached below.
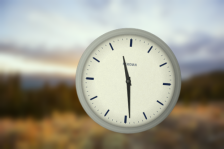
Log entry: 11 h 29 min
